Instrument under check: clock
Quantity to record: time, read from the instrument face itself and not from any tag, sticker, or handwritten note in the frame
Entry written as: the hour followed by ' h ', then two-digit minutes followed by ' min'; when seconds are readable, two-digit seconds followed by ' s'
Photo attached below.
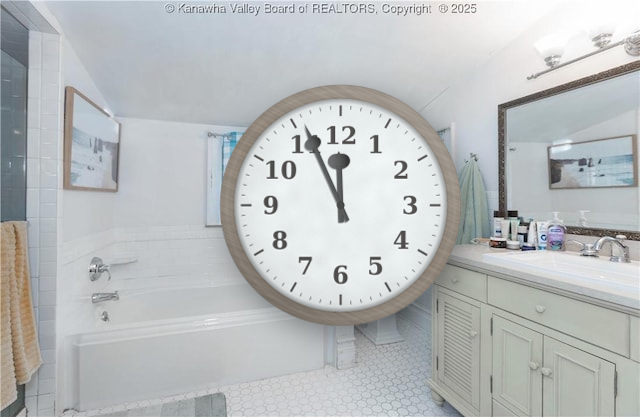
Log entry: 11 h 56 min
